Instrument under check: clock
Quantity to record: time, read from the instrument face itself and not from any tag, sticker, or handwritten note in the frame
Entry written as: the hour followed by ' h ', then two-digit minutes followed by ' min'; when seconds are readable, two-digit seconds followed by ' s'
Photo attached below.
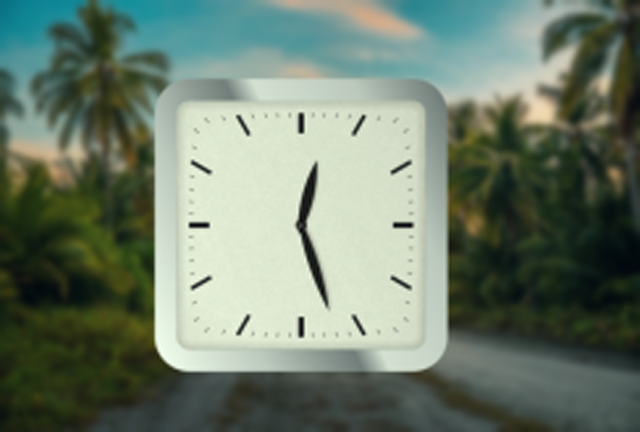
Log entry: 12 h 27 min
